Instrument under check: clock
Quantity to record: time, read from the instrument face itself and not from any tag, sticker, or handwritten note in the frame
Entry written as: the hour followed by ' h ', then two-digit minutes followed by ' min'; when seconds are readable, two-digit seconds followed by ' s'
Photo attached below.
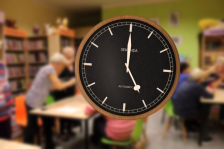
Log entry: 5 h 00 min
